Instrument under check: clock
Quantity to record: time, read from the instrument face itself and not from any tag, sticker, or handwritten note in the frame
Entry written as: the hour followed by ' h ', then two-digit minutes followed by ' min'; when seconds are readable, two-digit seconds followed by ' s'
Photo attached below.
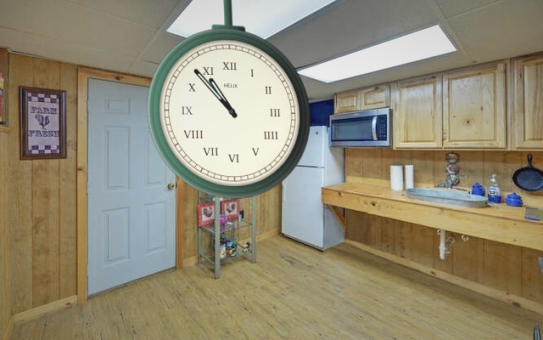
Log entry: 10 h 53 min
